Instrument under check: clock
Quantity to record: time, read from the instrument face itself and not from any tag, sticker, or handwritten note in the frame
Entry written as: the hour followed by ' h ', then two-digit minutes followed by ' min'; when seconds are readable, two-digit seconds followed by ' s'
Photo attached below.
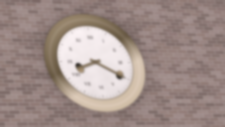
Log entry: 8 h 20 min
